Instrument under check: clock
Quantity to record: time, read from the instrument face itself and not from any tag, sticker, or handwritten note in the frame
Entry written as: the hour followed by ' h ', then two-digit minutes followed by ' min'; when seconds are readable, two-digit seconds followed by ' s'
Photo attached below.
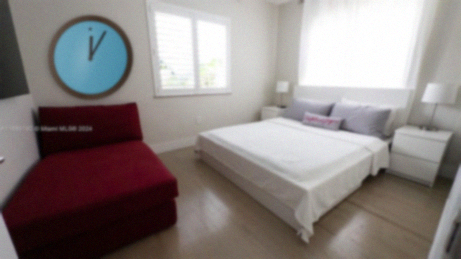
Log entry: 12 h 05 min
